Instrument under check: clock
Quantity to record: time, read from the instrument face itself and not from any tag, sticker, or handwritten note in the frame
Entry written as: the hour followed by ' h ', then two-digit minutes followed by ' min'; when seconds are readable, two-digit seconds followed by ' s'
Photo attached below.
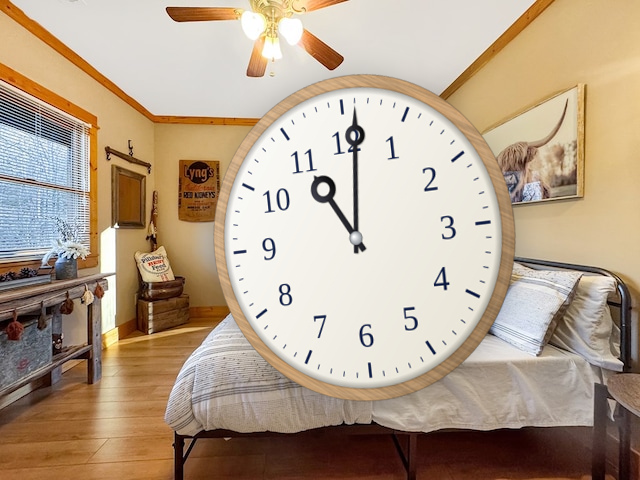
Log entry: 11 h 01 min
